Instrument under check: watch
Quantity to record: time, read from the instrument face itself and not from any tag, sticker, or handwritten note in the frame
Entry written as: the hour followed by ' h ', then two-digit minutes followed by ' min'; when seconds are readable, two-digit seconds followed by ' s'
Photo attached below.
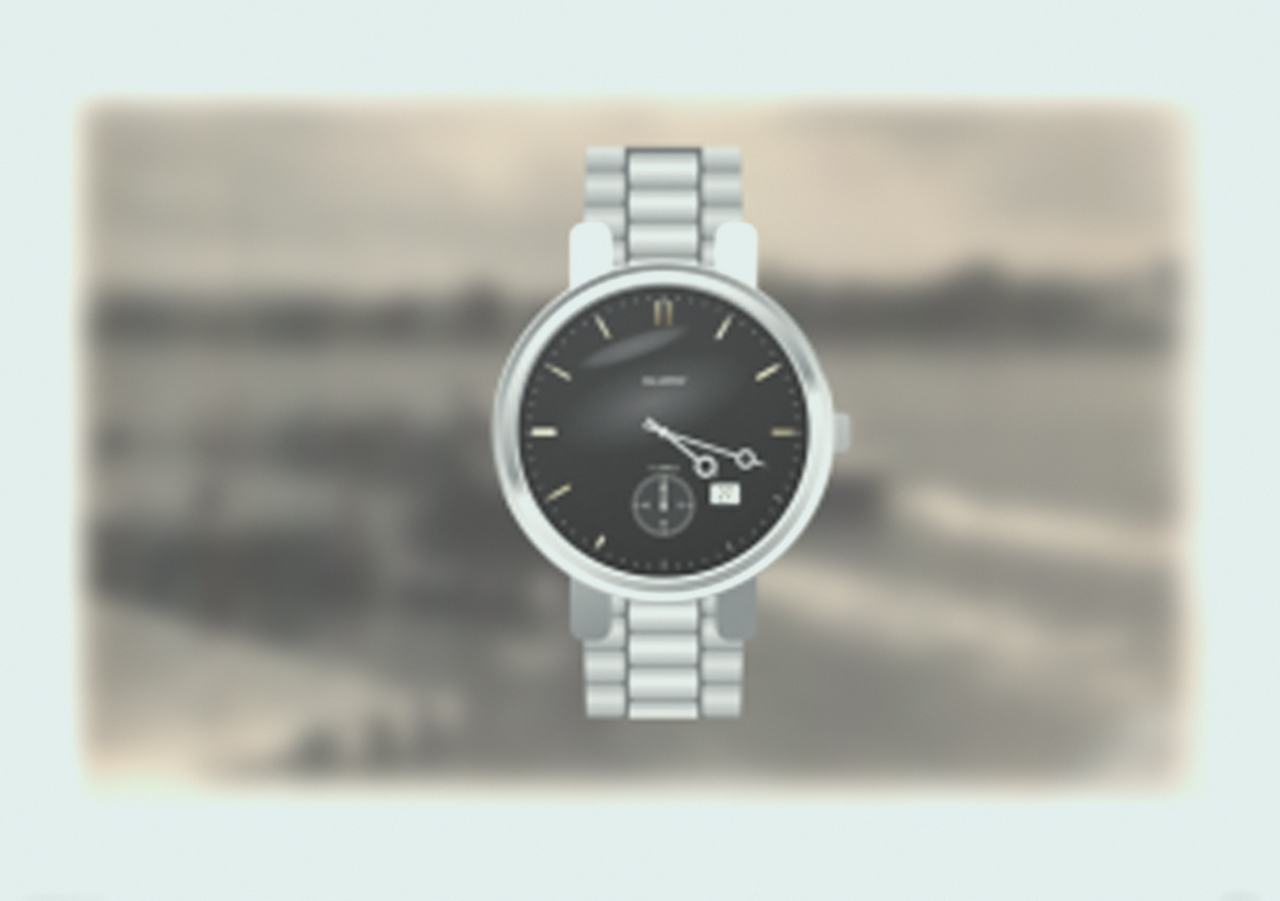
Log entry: 4 h 18 min
